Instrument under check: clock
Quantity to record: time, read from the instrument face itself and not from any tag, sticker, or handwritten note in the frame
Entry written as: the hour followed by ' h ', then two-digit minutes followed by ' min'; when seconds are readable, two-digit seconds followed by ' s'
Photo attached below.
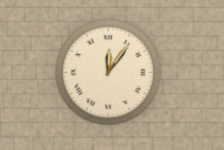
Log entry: 12 h 06 min
